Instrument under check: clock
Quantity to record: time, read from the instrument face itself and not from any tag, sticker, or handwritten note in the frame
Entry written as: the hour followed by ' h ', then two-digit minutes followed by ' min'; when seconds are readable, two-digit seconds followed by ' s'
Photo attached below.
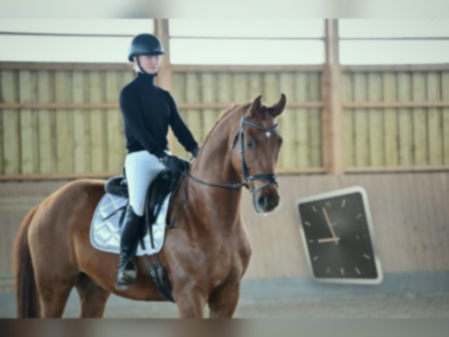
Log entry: 8 h 58 min
